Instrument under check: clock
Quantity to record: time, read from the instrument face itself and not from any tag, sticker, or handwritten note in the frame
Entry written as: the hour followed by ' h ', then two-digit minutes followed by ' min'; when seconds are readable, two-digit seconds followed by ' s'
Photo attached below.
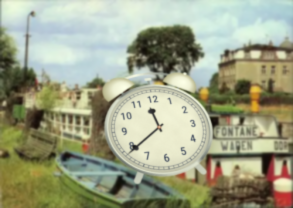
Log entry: 11 h 39 min
